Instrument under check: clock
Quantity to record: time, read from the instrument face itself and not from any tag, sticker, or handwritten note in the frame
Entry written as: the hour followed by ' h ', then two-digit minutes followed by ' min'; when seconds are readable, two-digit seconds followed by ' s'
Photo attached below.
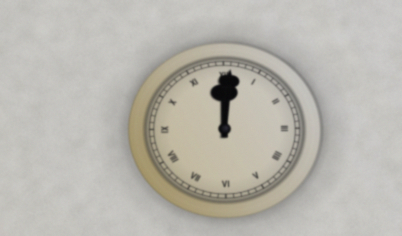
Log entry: 12 h 01 min
